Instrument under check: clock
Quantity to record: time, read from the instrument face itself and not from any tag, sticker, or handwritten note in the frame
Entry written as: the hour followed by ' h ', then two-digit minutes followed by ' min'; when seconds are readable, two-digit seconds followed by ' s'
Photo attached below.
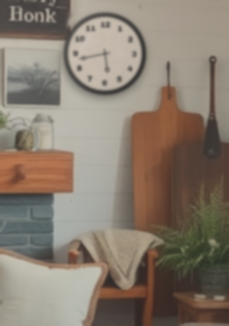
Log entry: 5 h 43 min
